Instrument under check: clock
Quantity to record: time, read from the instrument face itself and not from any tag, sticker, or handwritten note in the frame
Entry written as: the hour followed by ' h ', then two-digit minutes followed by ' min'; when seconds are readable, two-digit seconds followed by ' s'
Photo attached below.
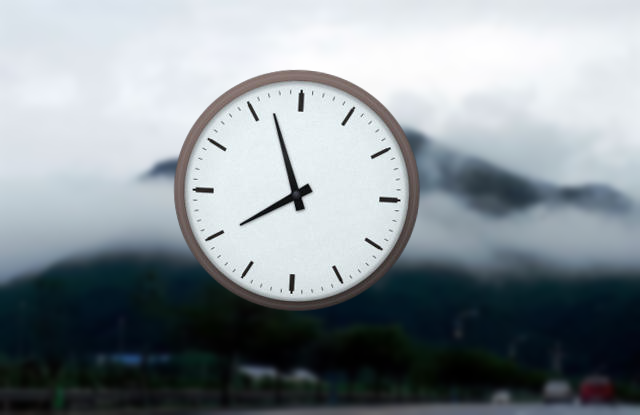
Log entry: 7 h 57 min
